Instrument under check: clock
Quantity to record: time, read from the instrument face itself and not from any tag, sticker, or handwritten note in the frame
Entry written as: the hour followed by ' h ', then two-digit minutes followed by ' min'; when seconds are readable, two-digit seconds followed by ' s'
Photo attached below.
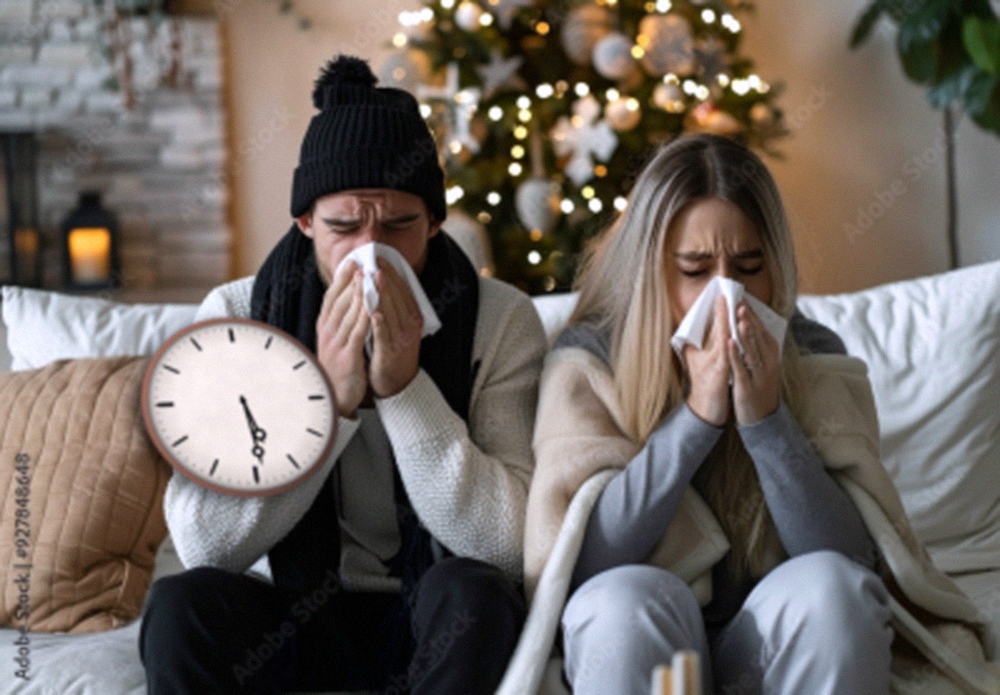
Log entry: 5 h 29 min
